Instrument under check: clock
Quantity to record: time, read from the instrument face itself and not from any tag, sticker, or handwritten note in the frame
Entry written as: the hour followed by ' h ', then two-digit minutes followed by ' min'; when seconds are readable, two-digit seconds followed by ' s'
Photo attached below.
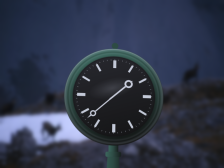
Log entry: 1 h 38 min
